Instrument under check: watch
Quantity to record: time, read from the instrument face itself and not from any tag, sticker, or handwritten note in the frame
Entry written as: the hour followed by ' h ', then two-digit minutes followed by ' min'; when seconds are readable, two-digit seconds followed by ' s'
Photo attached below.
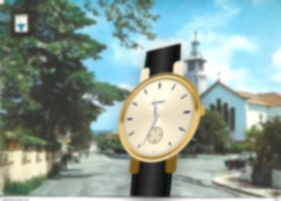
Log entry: 11 h 34 min
